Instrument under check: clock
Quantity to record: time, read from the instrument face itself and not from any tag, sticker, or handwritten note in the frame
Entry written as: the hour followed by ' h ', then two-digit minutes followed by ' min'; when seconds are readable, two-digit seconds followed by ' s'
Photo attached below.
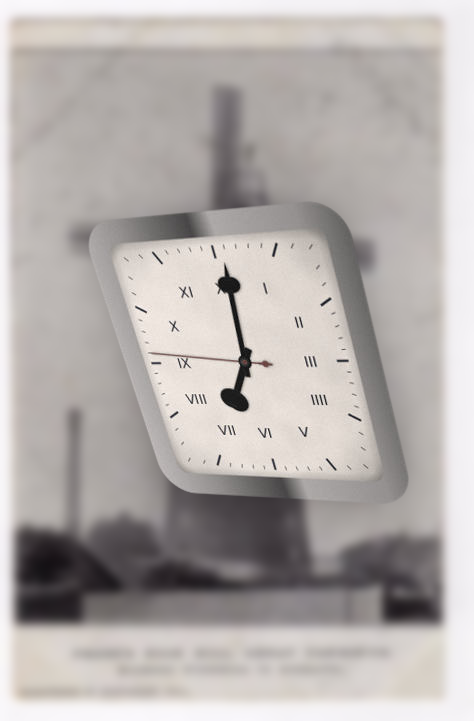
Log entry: 7 h 00 min 46 s
